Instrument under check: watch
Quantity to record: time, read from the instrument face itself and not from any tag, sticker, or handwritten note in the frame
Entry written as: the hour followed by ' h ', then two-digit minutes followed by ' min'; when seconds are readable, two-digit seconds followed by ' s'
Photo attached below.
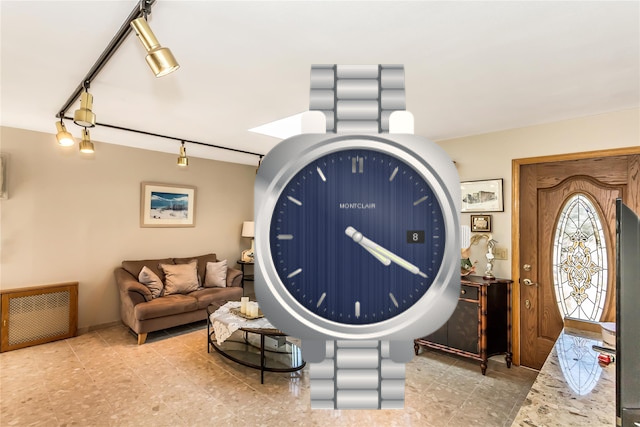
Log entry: 4 h 20 min
